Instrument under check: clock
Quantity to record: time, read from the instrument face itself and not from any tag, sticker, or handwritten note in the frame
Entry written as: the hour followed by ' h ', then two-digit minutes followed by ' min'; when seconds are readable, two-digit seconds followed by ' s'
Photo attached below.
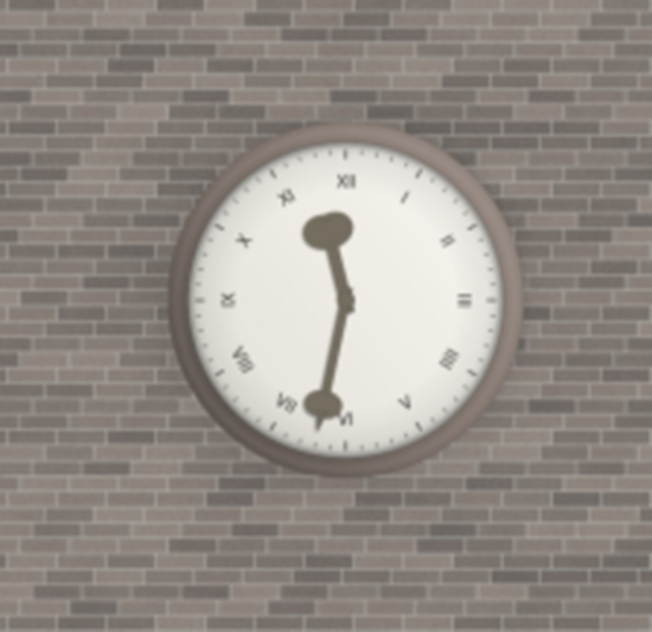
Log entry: 11 h 32 min
